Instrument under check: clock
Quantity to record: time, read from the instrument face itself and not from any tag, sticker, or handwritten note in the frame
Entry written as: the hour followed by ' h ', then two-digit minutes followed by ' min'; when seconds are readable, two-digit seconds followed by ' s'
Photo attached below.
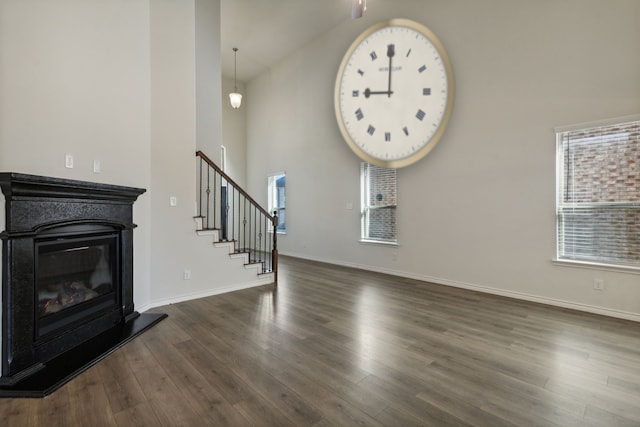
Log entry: 9 h 00 min
